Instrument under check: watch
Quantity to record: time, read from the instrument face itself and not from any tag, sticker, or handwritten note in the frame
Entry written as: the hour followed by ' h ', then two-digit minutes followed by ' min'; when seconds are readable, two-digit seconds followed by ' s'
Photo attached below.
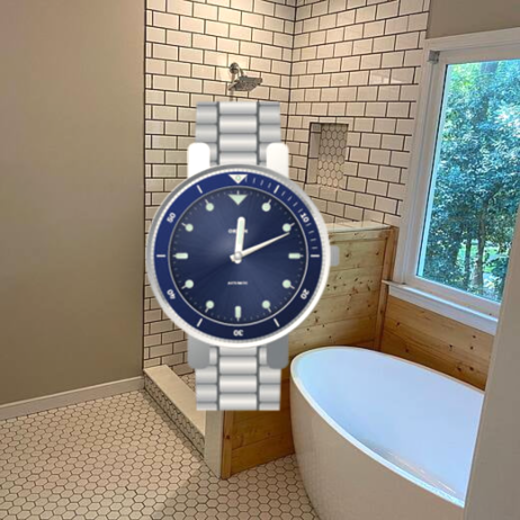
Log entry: 12 h 11 min
